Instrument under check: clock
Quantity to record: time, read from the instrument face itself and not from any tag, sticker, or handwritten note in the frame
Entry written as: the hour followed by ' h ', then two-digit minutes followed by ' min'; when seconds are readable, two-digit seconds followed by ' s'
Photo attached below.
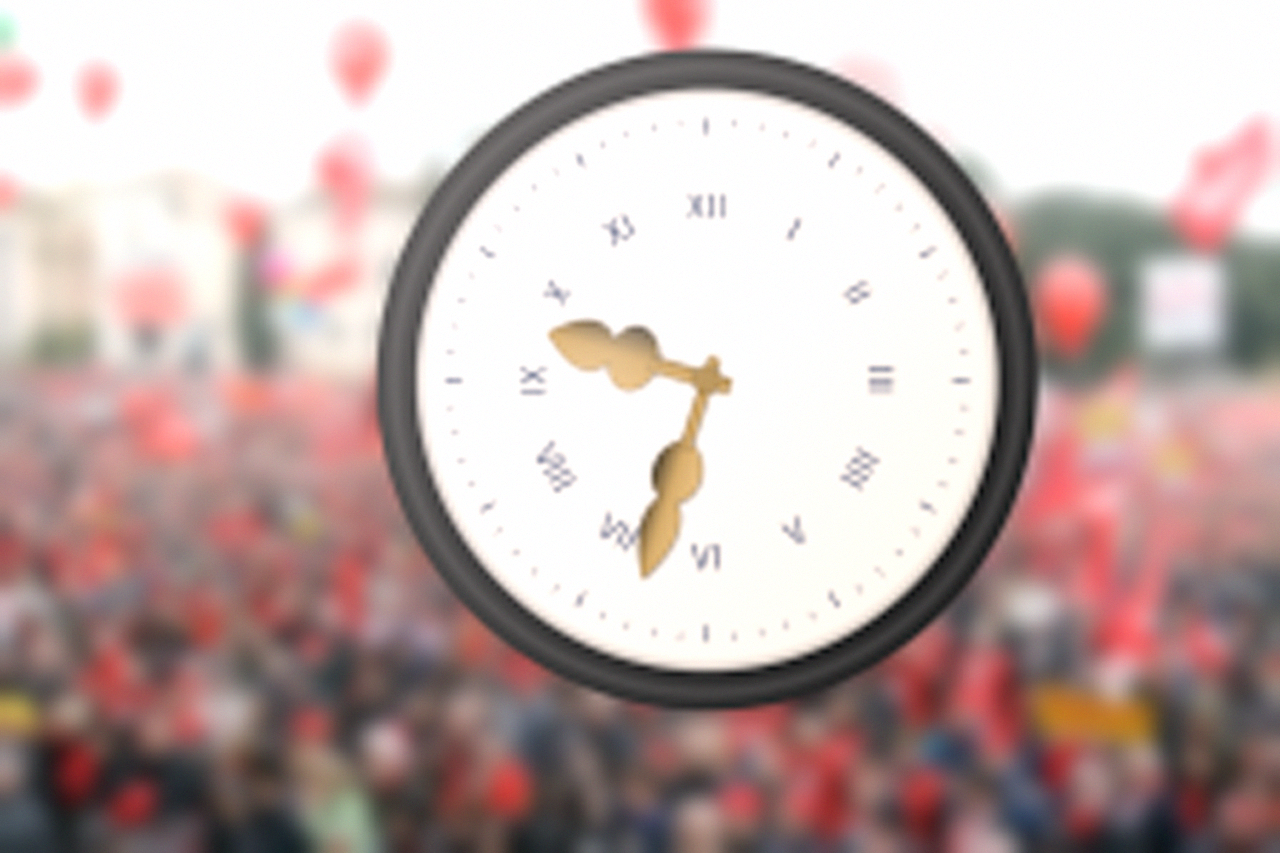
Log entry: 9 h 33 min
